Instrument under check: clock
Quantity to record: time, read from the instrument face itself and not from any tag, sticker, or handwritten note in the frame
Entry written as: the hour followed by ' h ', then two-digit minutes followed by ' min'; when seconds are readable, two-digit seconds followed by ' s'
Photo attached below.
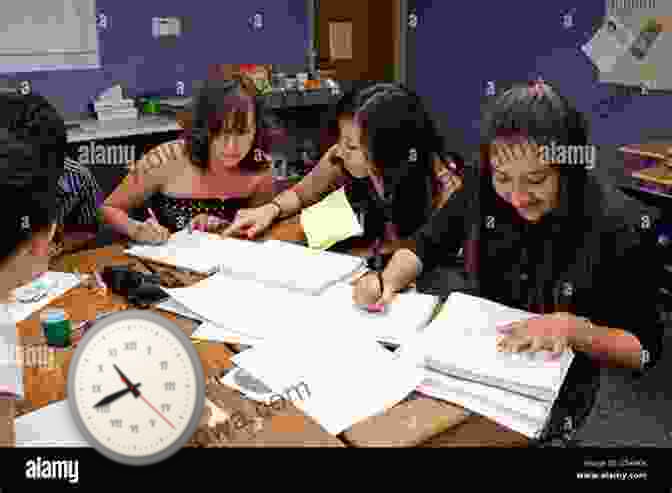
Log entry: 10 h 41 min 22 s
